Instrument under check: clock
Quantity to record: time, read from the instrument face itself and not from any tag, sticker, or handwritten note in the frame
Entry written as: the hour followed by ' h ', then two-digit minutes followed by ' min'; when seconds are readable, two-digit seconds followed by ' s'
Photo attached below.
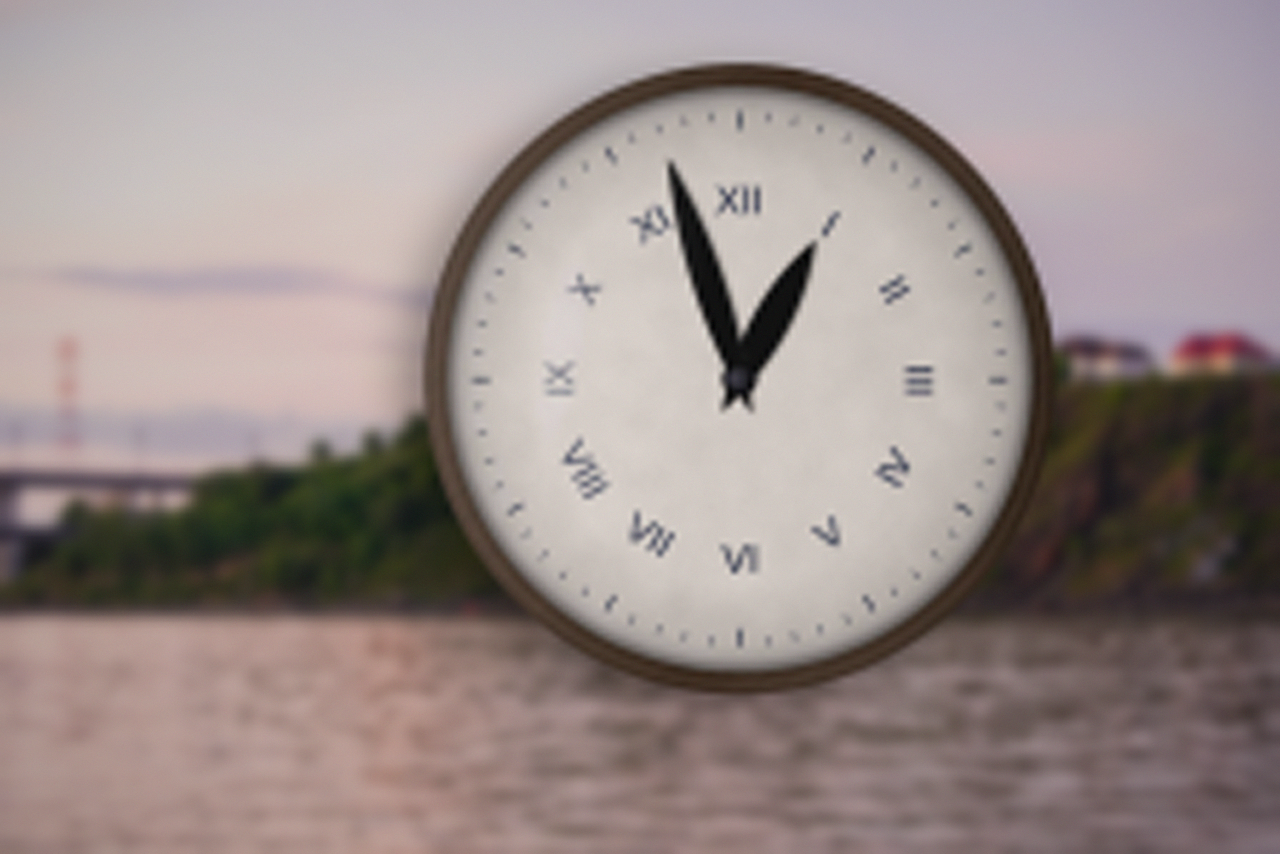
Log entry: 12 h 57 min
